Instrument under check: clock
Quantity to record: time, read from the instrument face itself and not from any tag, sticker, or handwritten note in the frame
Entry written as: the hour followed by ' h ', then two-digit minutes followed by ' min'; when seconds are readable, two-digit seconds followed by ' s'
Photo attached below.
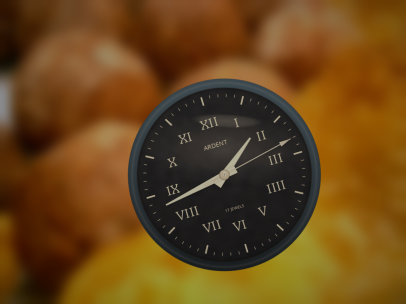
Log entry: 1 h 43 min 13 s
